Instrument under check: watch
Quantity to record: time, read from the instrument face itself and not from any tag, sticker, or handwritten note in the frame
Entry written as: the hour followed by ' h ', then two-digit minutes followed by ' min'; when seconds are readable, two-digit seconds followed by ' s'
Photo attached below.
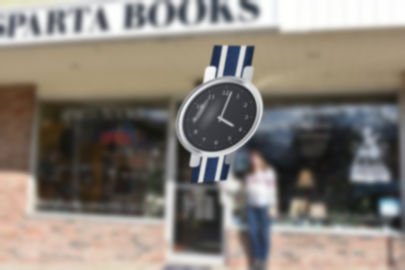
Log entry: 4 h 02 min
